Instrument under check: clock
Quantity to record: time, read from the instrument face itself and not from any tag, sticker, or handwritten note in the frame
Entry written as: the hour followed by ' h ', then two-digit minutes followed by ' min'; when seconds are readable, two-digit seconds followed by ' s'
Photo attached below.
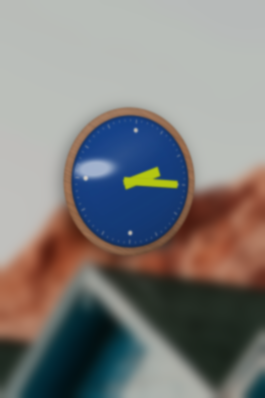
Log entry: 2 h 15 min
